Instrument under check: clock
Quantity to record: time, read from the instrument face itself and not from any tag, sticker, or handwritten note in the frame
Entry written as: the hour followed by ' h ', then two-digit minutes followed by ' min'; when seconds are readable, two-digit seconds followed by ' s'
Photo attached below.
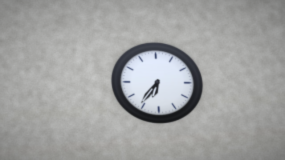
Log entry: 6 h 36 min
